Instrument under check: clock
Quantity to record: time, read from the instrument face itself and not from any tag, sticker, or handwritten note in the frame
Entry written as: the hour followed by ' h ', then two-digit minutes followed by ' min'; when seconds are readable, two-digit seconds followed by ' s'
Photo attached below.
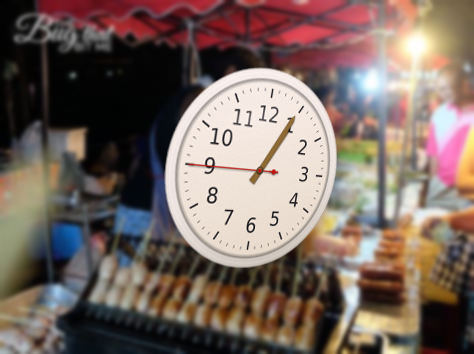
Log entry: 1 h 04 min 45 s
